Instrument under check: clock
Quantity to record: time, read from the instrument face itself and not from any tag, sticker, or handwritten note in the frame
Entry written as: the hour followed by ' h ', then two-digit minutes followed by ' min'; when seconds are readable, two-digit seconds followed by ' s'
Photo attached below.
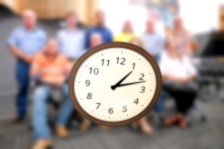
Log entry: 1 h 12 min
